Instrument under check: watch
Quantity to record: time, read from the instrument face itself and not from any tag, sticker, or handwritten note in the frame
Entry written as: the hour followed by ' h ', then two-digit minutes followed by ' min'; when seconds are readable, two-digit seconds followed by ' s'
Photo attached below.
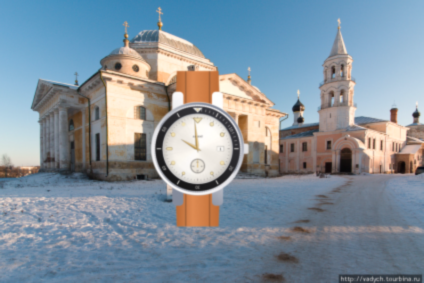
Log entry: 9 h 59 min
